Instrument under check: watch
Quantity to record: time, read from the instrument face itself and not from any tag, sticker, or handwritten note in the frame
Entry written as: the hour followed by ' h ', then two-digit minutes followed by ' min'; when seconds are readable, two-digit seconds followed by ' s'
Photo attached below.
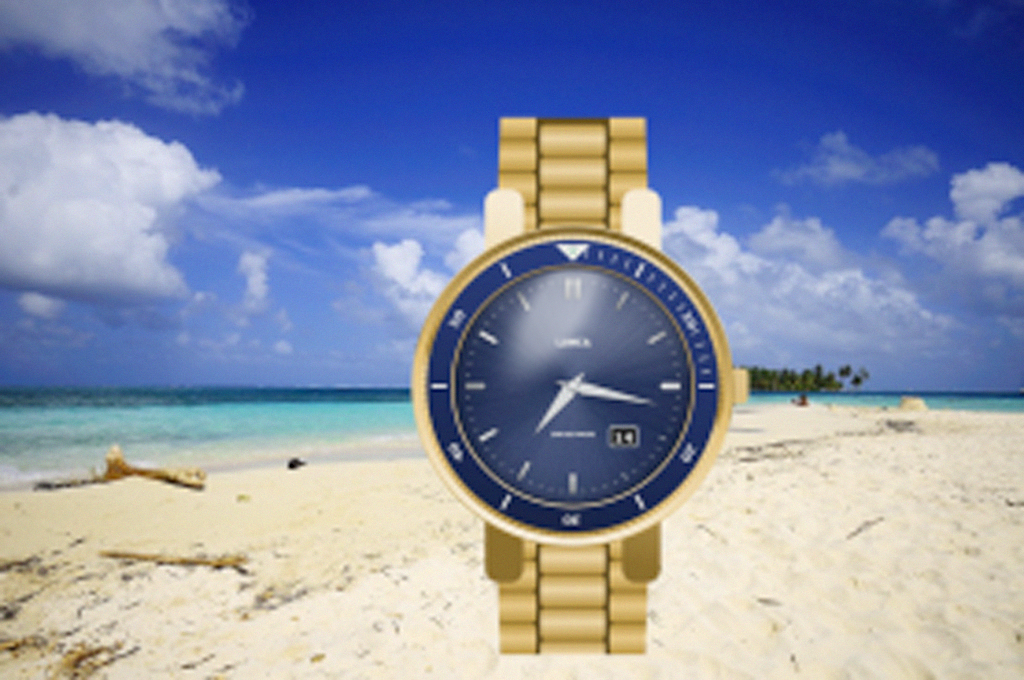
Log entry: 7 h 17 min
